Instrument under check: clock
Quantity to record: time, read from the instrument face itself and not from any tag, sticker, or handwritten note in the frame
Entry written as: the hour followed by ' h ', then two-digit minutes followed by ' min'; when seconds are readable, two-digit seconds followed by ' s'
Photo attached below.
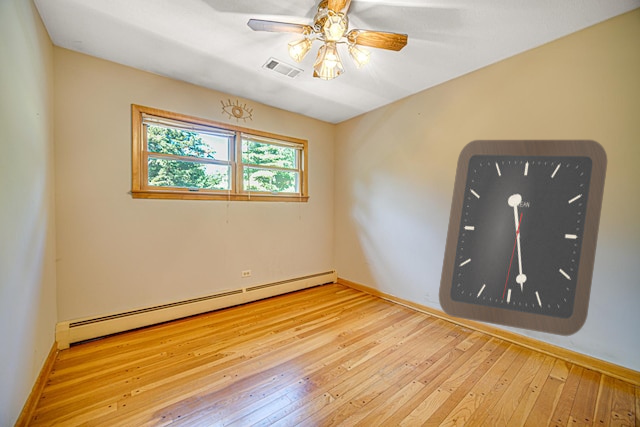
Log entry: 11 h 27 min 31 s
